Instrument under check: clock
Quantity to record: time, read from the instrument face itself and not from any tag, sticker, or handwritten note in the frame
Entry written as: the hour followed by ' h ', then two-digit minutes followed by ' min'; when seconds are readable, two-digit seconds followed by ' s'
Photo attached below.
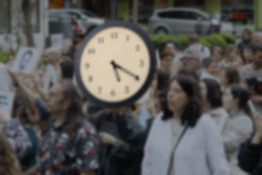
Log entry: 5 h 20 min
